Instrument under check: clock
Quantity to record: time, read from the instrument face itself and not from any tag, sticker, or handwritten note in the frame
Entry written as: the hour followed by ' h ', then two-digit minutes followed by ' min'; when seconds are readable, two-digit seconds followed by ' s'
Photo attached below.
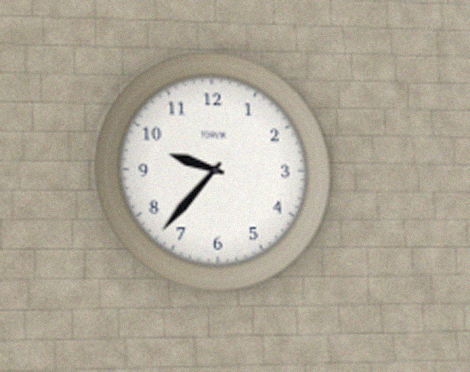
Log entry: 9 h 37 min
